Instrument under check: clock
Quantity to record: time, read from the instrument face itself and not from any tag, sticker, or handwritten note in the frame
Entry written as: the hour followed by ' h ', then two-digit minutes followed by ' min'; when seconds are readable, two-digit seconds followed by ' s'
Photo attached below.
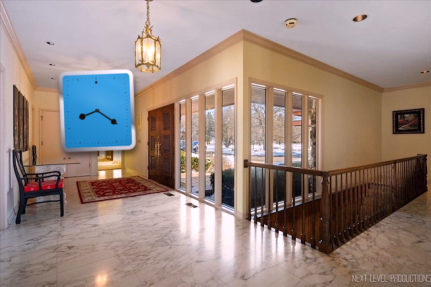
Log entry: 8 h 21 min
